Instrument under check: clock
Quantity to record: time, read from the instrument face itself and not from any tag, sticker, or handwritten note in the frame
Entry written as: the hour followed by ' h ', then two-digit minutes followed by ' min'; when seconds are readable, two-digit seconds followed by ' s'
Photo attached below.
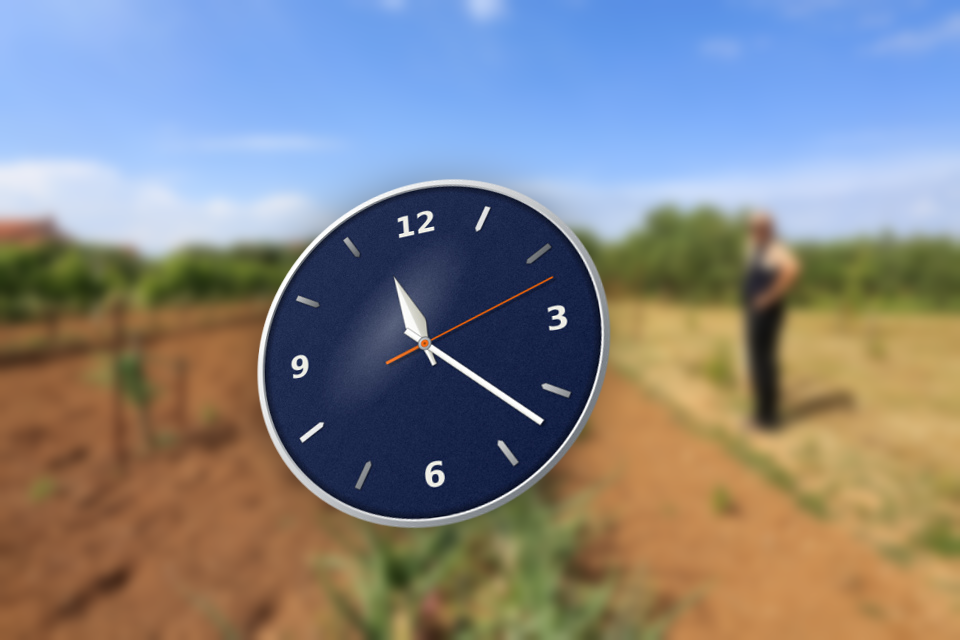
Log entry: 11 h 22 min 12 s
